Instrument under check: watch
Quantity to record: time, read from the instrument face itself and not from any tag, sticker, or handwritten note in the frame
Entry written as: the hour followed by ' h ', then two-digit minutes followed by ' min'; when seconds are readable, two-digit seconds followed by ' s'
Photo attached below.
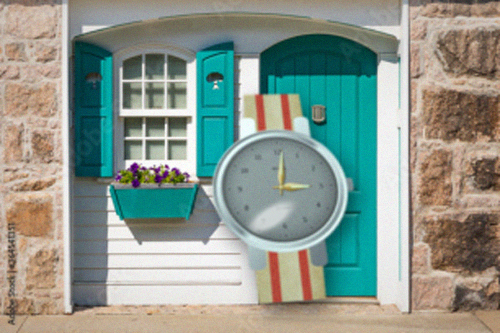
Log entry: 3 h 01 min
